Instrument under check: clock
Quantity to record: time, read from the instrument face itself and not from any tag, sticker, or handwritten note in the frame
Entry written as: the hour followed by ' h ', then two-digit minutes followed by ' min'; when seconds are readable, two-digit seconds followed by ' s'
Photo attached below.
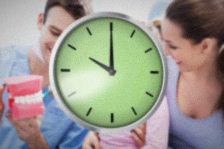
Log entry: 10 h 00 min
